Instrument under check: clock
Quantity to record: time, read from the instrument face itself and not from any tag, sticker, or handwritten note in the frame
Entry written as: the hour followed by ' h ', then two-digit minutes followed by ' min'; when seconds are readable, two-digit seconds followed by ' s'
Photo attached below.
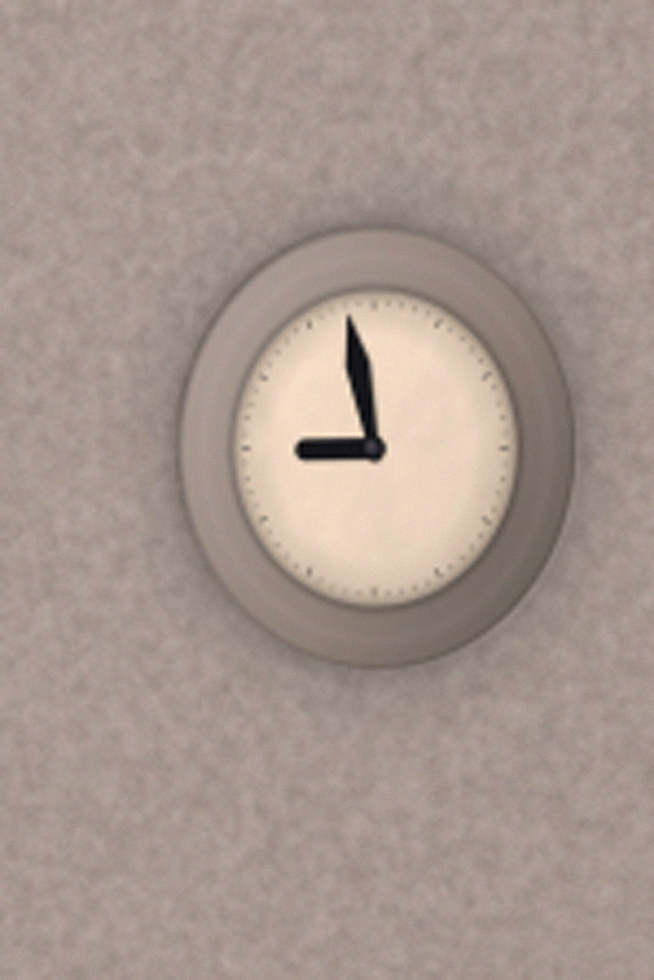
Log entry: 8 h 58 min
